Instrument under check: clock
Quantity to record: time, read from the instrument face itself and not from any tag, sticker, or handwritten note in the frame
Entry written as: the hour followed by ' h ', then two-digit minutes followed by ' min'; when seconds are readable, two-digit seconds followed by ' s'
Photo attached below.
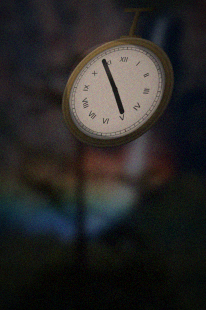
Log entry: 4 h 54 min
